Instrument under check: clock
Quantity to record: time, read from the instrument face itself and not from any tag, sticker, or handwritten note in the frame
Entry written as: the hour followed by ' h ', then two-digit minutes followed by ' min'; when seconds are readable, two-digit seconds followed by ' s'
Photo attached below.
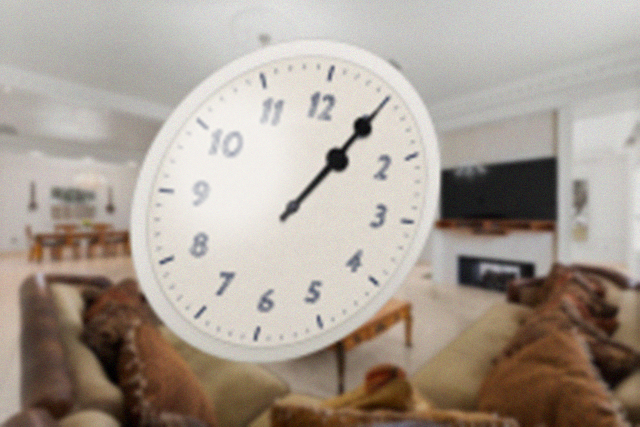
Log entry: 1 h 05 min
